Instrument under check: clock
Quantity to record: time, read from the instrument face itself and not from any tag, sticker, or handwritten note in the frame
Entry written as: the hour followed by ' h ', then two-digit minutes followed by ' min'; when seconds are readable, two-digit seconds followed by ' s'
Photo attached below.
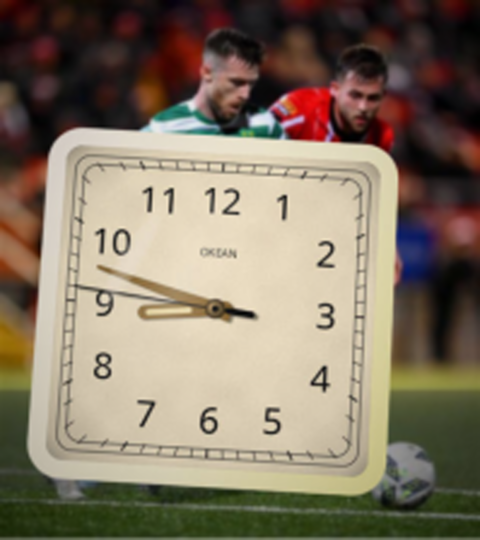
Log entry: 8 h 47 min 46 s
